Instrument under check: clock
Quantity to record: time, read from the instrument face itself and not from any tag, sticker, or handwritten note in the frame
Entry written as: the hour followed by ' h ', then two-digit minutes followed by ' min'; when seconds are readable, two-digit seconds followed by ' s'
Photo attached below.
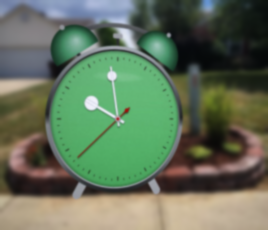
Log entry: 9 h 58 min 38 s
